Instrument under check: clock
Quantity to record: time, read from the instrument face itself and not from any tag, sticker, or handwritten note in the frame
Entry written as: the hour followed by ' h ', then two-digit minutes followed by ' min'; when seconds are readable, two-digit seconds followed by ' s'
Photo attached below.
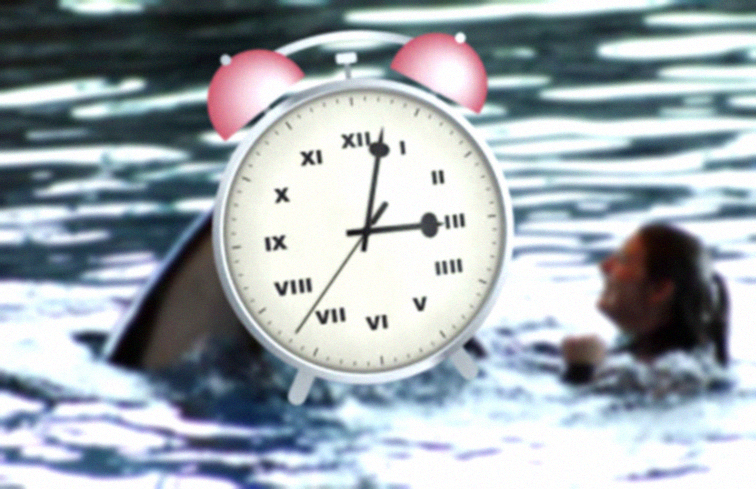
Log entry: 3 h 02 min 37 s
